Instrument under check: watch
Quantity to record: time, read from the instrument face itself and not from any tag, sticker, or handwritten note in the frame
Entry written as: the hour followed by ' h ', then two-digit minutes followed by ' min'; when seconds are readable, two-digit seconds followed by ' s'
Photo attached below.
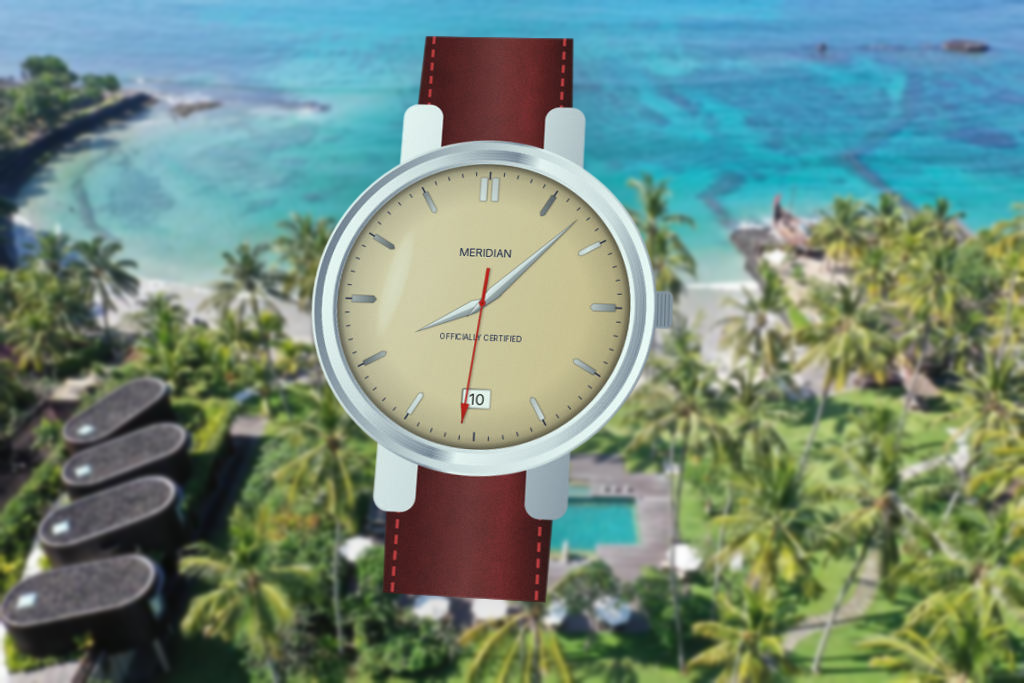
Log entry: 8 h 07 min 31 s
